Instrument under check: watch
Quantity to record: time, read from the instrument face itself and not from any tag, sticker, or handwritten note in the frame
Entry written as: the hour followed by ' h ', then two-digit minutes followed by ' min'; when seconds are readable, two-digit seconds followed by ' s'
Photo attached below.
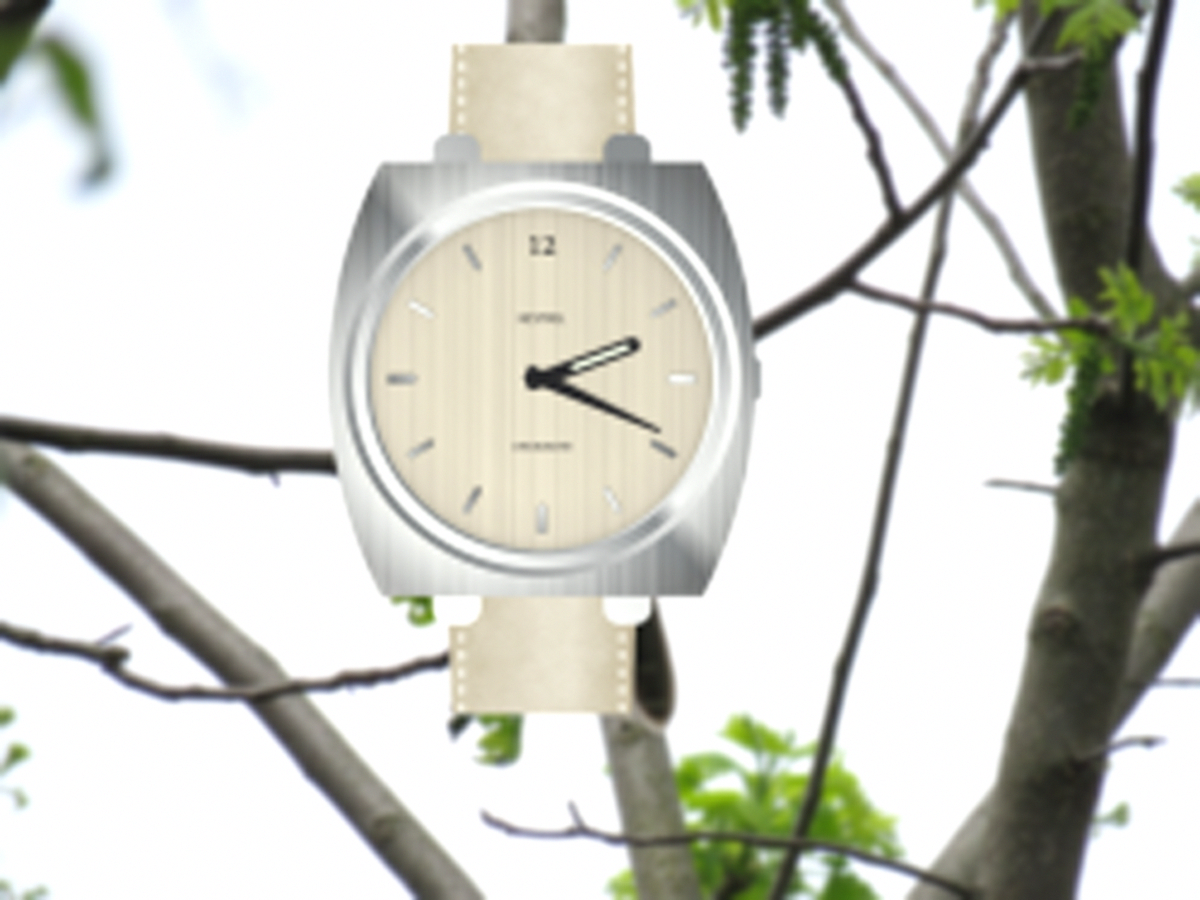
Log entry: 2 h 19 min
